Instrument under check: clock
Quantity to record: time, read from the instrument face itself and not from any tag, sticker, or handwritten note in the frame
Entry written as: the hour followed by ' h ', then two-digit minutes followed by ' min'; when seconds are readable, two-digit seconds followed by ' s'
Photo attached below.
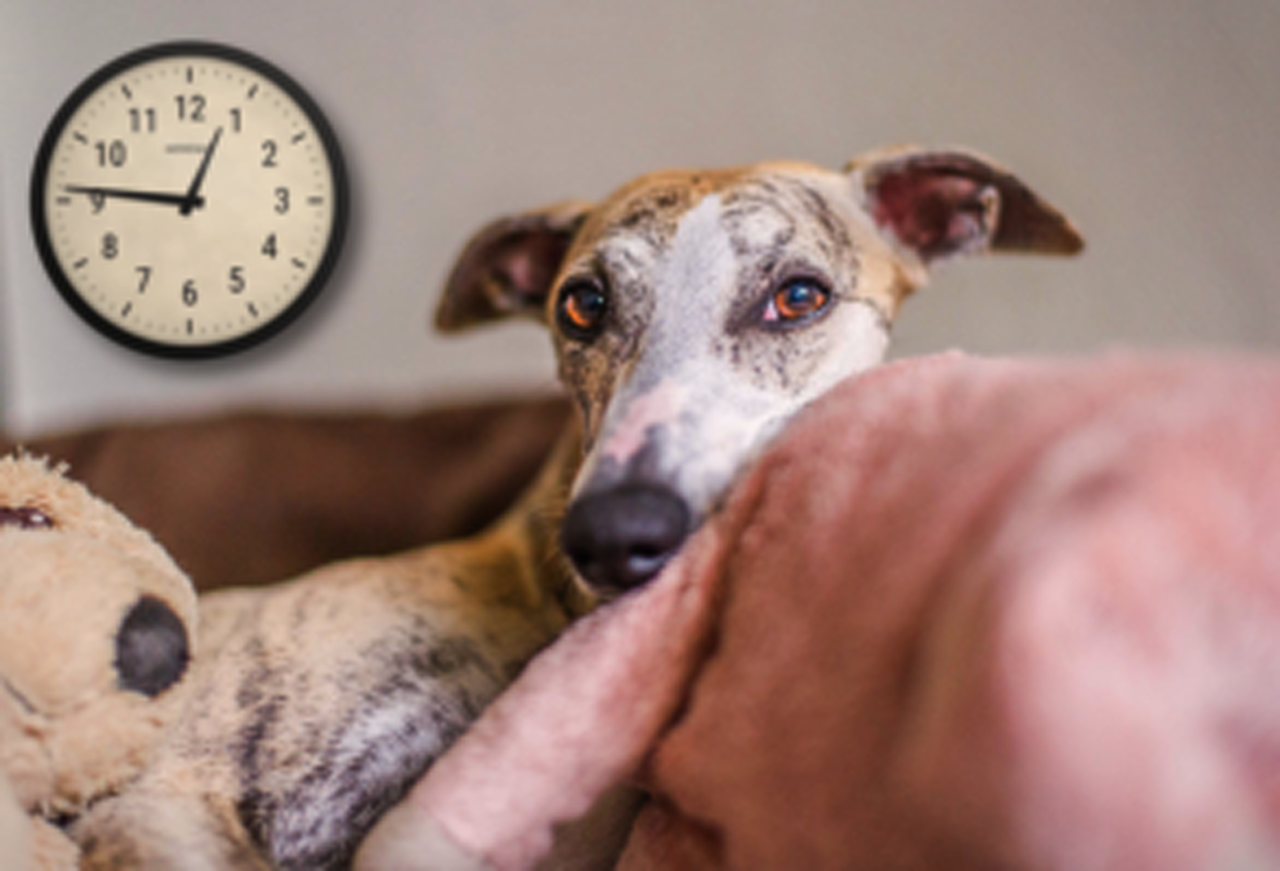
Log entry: 12 h 46 min
